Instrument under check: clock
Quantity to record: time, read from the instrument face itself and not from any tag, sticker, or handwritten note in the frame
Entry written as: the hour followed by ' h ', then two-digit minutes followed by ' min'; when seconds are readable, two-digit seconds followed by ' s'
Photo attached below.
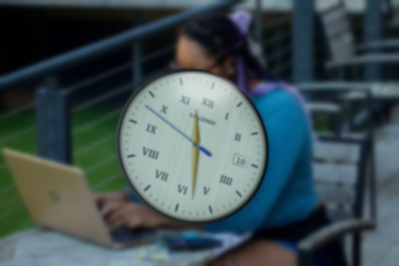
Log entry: 11 h 27 min 48 s
